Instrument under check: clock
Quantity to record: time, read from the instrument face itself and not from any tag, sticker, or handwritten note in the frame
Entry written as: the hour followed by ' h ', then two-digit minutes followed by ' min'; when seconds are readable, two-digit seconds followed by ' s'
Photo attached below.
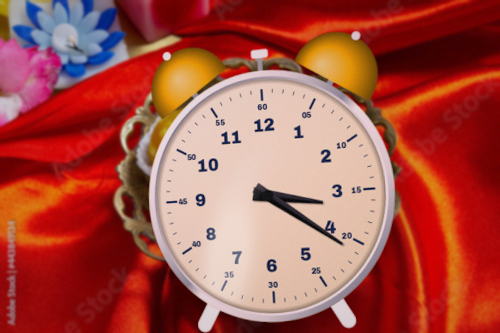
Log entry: 3 h 21 min
